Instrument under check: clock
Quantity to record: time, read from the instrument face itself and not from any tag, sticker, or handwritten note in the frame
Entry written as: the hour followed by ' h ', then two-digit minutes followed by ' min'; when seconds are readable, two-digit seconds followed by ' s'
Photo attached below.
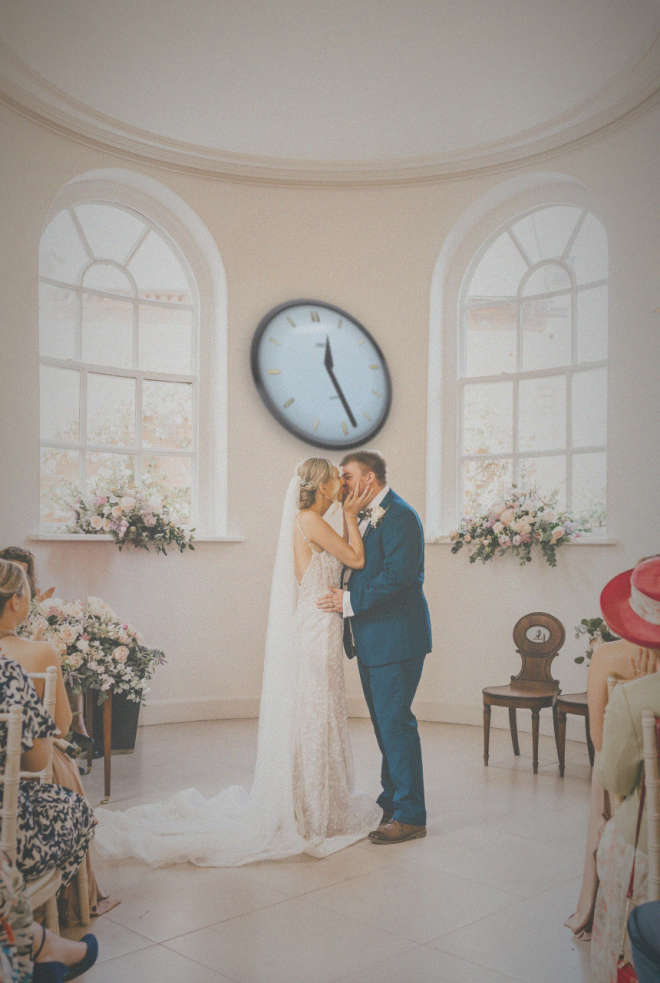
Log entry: 12 h 28 min
